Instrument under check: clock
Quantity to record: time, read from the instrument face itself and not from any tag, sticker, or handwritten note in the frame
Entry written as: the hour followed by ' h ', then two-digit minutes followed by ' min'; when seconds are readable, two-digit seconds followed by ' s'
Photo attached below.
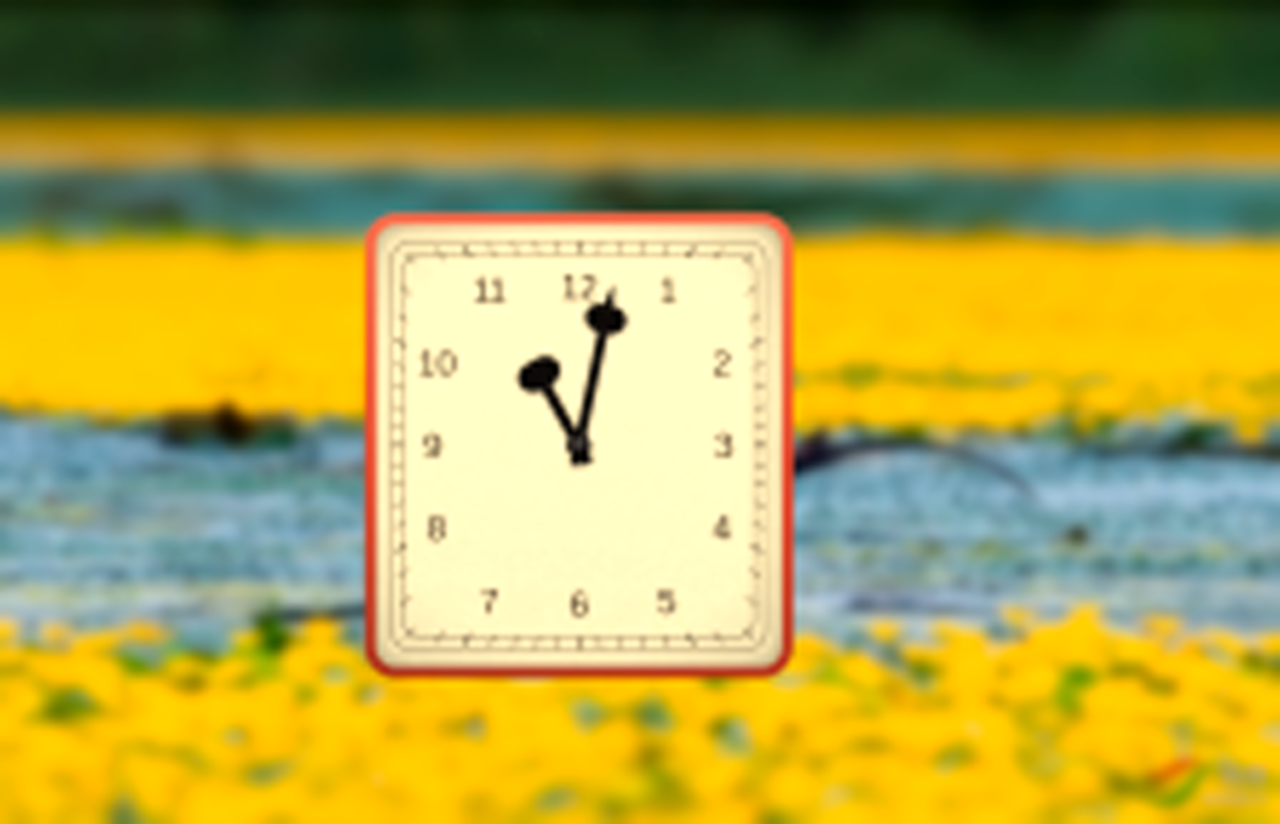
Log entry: 11 h 02 min
